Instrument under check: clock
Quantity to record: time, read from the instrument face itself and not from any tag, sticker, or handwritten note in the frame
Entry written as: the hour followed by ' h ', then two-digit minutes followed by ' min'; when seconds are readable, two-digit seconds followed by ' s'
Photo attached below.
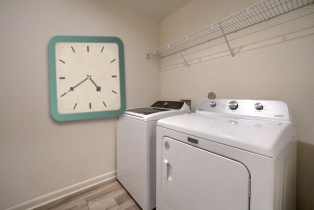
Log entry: 4 h 40 min
